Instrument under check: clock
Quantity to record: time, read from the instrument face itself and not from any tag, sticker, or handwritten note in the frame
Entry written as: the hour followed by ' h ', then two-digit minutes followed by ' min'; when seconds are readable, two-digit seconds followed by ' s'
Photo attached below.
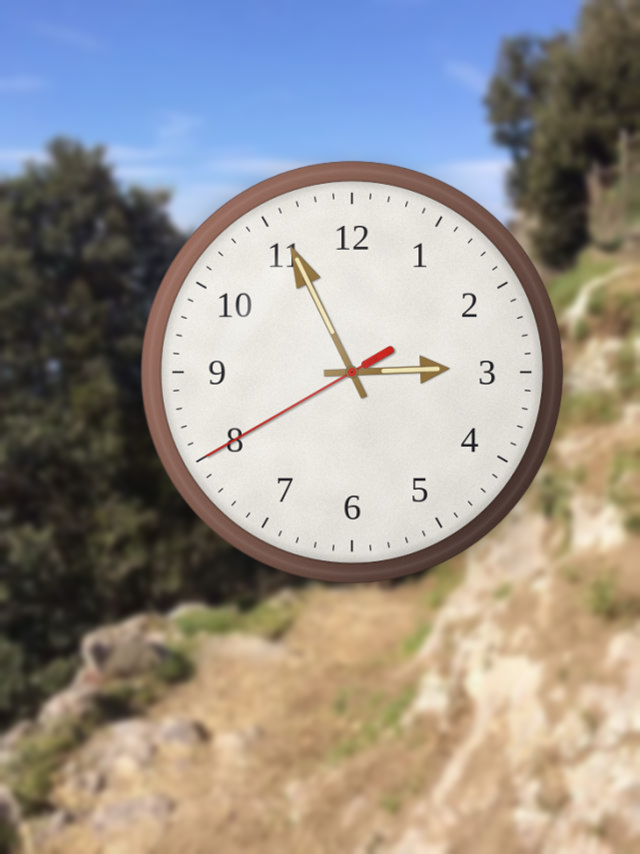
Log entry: 2 h 55 min 40 s
